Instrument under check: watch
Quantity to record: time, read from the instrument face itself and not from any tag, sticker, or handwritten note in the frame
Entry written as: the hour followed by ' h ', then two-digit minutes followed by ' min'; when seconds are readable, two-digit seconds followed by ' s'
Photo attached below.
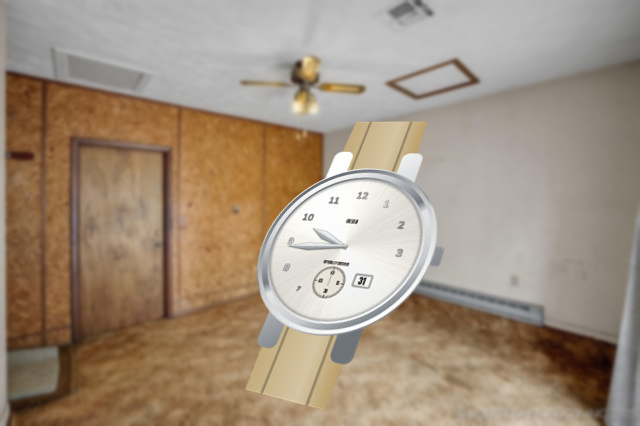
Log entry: 9 h 44 min
